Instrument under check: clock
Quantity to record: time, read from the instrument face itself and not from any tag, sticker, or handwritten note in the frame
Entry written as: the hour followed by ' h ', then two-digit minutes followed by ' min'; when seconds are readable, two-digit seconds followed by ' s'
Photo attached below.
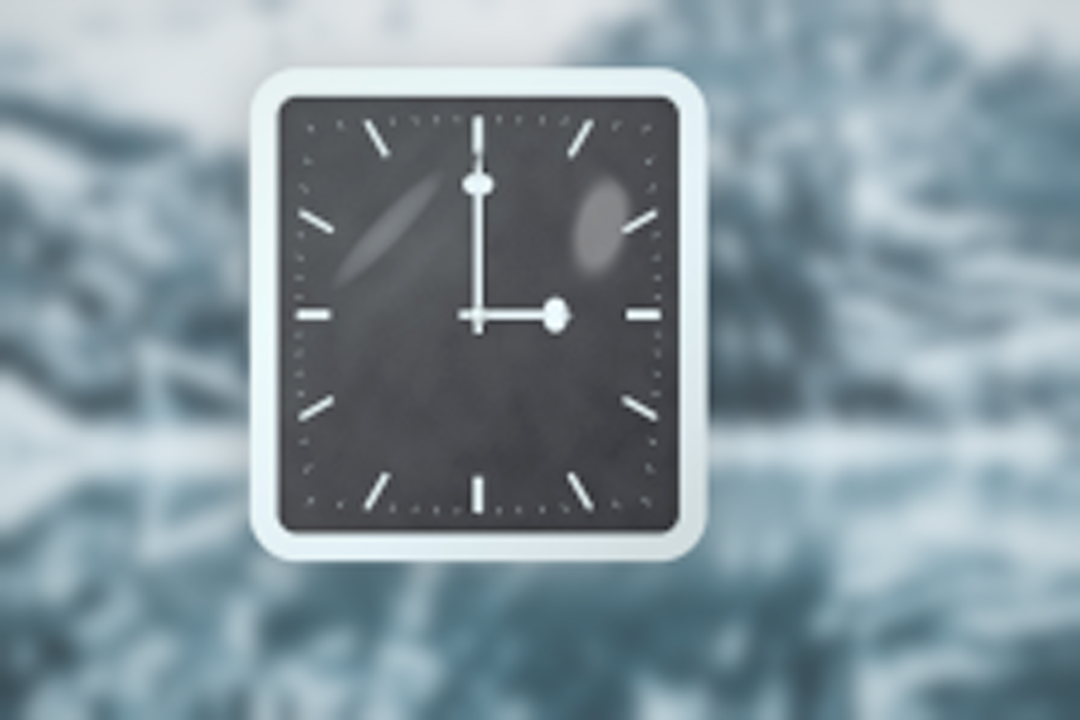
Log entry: 3 h 00 min
